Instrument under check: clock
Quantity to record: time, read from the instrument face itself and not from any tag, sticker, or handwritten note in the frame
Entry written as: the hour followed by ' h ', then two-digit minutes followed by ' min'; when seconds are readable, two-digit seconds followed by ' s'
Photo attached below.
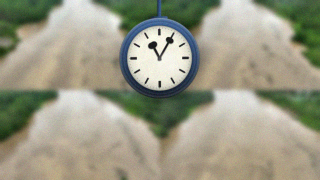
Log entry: 11 h 05 min
